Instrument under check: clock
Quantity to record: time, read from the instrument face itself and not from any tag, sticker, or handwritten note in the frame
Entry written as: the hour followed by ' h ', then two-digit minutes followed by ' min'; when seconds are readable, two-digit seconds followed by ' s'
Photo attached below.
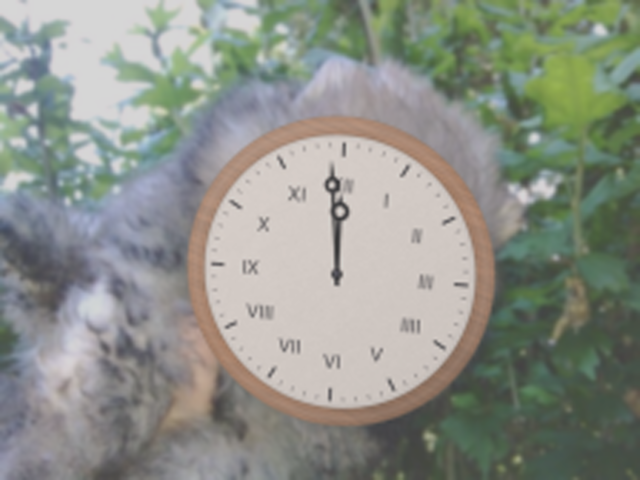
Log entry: 11 h 59 min
